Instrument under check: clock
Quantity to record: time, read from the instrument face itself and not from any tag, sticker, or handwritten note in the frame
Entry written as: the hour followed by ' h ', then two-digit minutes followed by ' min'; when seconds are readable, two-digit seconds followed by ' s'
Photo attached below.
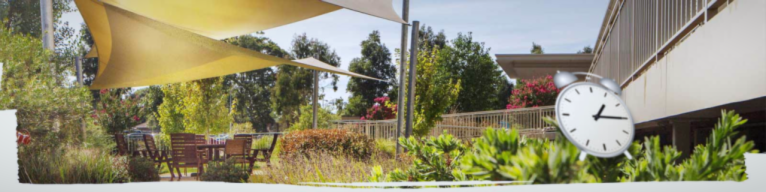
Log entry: 1 h 15 min
